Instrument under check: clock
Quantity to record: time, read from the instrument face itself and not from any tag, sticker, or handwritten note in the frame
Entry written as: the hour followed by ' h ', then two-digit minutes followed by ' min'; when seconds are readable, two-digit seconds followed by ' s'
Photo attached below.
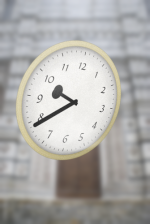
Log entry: 9 h 39 min
